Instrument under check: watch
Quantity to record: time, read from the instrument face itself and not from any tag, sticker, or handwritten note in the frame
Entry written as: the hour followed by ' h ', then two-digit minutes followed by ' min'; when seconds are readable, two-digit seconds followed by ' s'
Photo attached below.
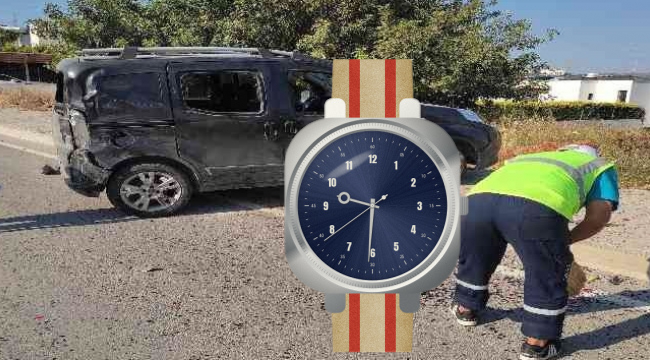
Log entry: 9 h 30 min 39 s
